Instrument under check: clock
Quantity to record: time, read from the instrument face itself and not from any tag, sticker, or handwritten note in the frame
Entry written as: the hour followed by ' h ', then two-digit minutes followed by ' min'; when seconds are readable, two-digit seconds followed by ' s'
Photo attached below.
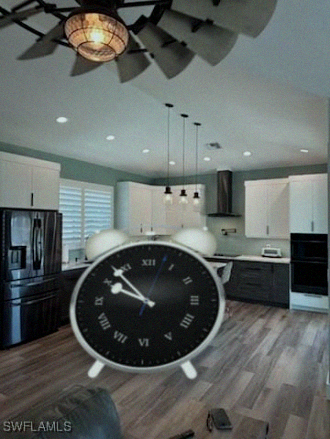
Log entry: 9 h 53 min 03 s
